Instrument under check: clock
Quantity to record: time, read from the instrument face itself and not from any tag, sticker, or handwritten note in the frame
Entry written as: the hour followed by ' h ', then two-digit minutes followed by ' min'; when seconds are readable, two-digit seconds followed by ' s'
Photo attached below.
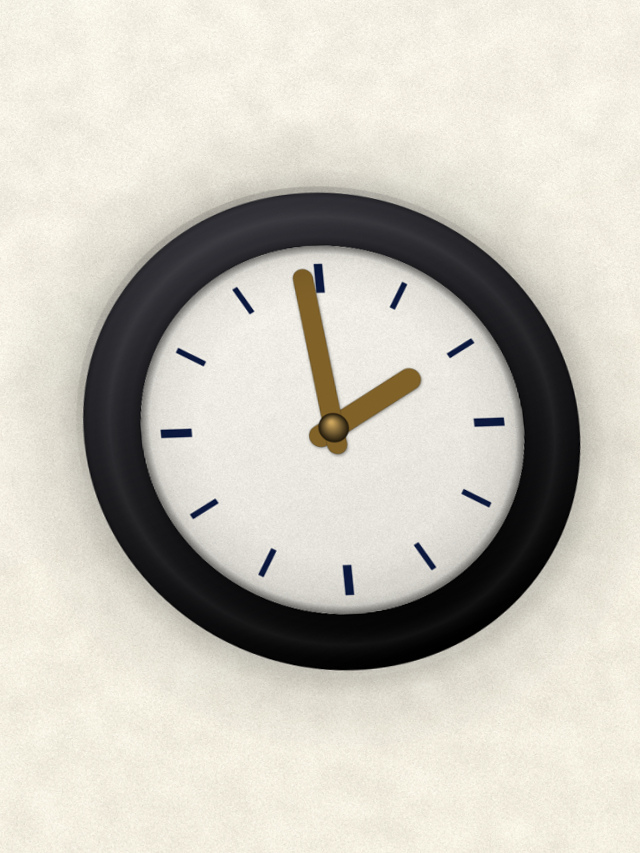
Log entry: 1 h 59 min
